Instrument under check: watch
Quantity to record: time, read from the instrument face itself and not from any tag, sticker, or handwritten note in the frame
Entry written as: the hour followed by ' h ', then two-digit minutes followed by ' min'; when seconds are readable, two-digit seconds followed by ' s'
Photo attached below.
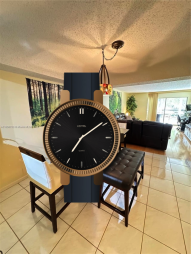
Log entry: 7 h 09 min
